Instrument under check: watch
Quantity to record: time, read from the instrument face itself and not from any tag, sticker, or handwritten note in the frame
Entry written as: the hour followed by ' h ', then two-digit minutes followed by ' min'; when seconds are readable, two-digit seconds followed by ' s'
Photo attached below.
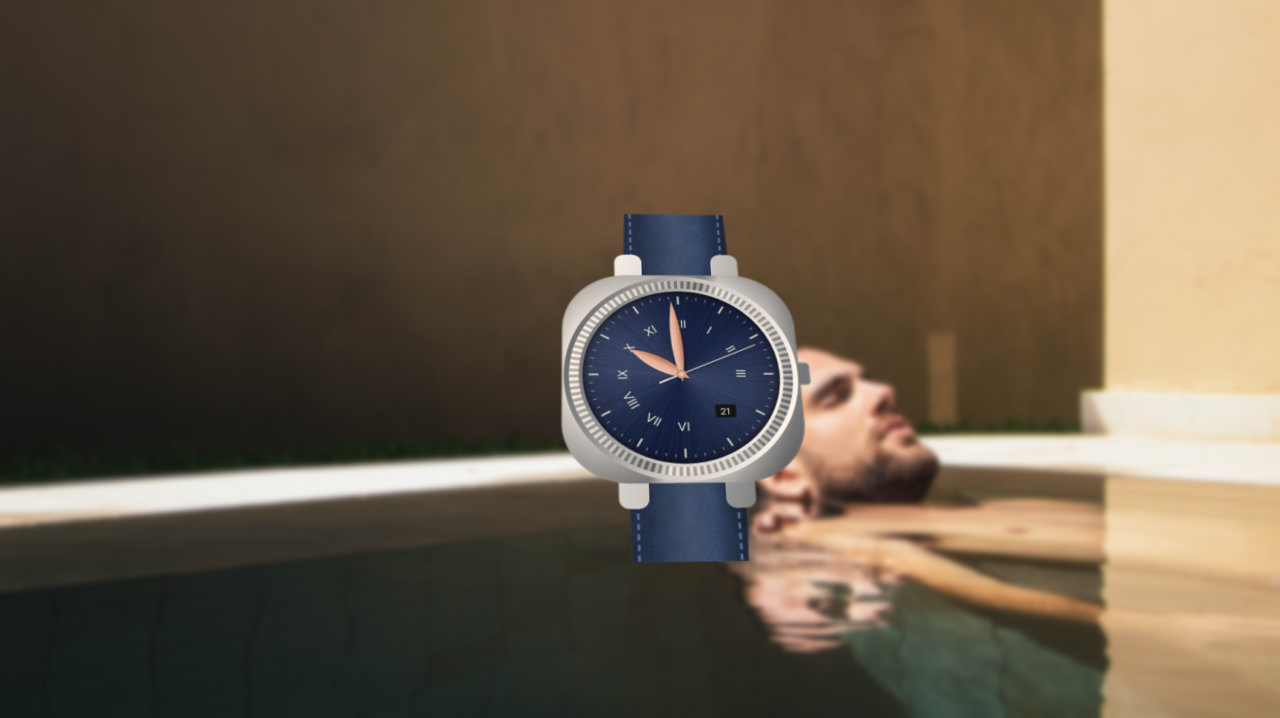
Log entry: 9 h 59 min 11 s
